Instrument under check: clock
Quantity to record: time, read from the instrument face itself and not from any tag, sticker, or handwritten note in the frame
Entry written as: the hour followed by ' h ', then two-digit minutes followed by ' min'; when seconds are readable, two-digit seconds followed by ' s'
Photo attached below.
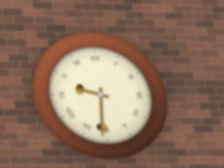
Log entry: 9 h 31 min
